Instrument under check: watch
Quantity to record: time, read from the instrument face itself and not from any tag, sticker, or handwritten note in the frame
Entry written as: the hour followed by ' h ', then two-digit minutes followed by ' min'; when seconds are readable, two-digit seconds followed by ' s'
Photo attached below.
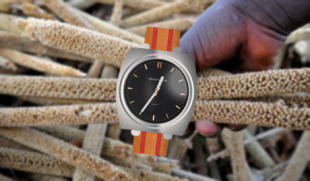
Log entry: 12 h 35 min
